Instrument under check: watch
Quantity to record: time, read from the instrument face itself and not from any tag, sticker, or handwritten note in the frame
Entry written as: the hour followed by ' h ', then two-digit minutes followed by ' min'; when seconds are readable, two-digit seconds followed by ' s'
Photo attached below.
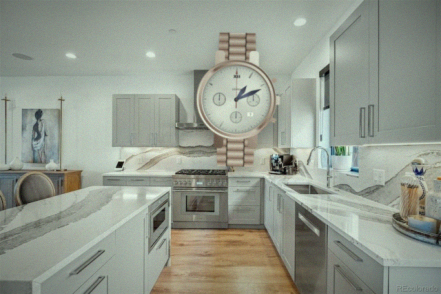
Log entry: 1 h 11 min
